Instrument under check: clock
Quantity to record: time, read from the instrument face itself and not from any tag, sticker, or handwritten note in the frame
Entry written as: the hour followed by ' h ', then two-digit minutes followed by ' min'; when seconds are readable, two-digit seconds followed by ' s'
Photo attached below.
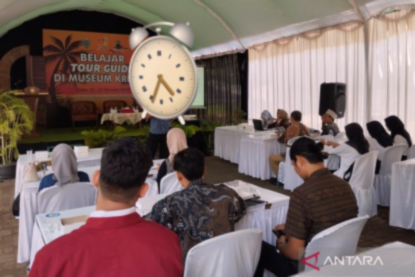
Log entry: 4 h 34 min
